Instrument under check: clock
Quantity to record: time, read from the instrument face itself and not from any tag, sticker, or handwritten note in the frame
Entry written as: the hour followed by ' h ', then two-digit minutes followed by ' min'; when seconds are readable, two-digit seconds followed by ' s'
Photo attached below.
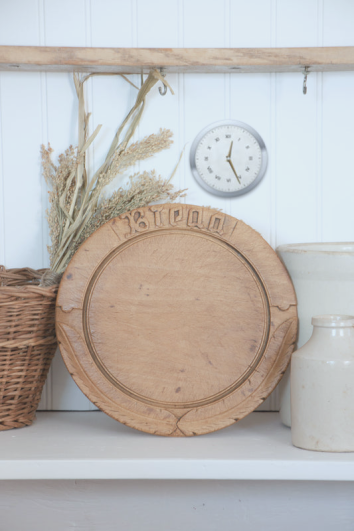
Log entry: 12 h 26 min
